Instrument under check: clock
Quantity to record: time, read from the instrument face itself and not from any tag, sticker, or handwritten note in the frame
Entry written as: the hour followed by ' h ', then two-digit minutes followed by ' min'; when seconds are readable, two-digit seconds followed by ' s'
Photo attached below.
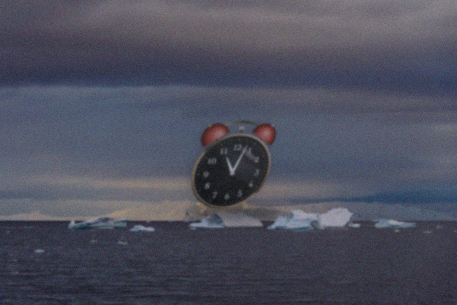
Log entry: 11 h 03 min
